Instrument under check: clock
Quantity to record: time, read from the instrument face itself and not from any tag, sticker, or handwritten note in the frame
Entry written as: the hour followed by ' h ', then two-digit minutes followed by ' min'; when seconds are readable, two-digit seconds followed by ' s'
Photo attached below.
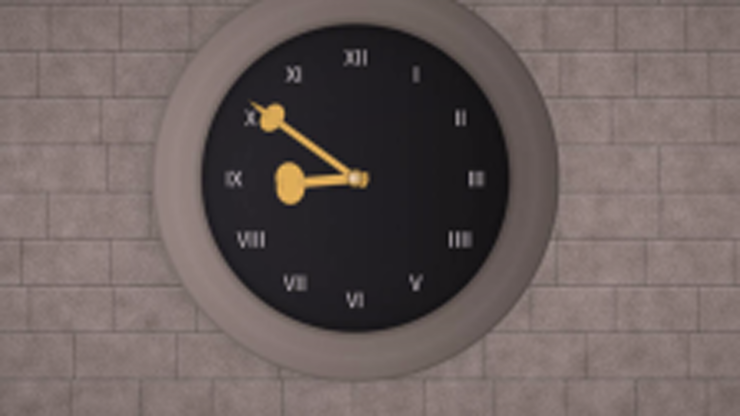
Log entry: 8 h 51 min
